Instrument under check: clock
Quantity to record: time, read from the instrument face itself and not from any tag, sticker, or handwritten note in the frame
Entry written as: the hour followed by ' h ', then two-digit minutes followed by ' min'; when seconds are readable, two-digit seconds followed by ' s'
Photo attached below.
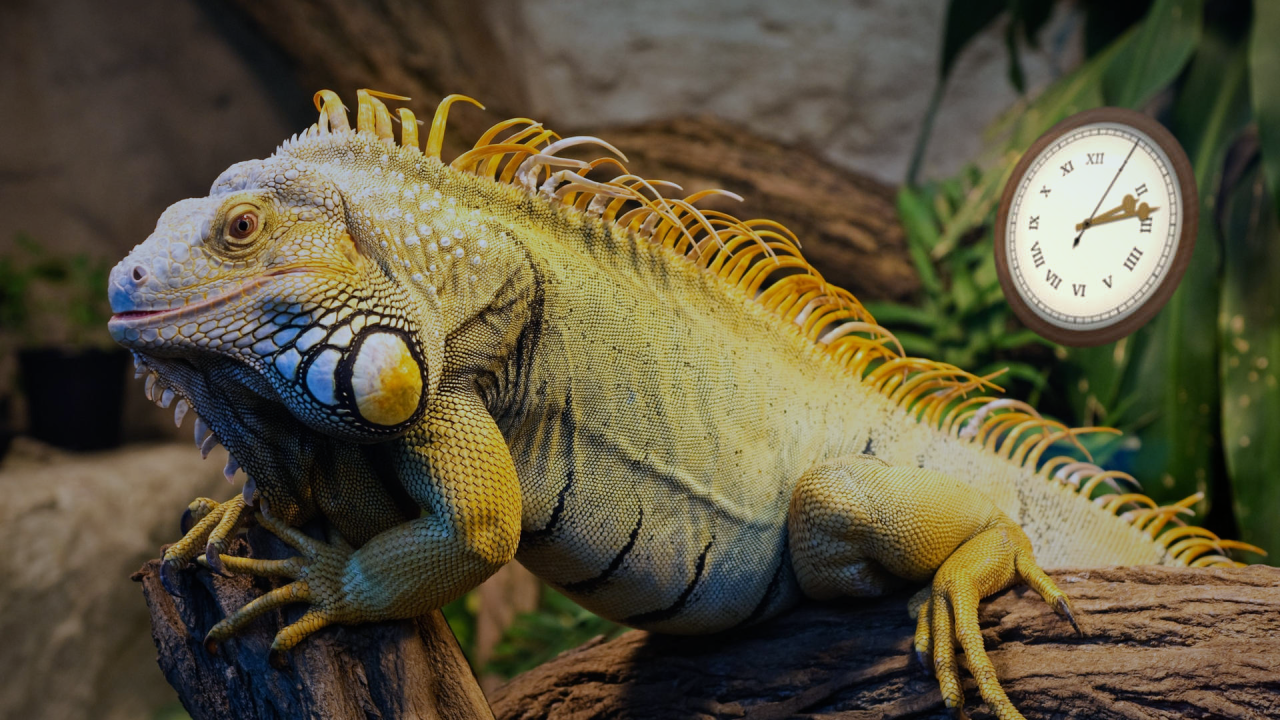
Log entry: 2 h 13 min 05 s
